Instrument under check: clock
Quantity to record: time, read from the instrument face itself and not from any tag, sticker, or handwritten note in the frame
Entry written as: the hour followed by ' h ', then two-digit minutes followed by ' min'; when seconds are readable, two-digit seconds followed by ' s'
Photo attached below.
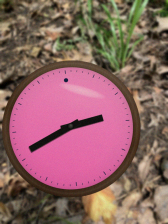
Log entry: 2 h 41 min
